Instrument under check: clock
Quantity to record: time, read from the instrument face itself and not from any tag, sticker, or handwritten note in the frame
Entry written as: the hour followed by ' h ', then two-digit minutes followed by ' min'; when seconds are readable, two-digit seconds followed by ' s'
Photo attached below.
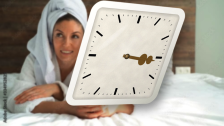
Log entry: 3 h 16 min
